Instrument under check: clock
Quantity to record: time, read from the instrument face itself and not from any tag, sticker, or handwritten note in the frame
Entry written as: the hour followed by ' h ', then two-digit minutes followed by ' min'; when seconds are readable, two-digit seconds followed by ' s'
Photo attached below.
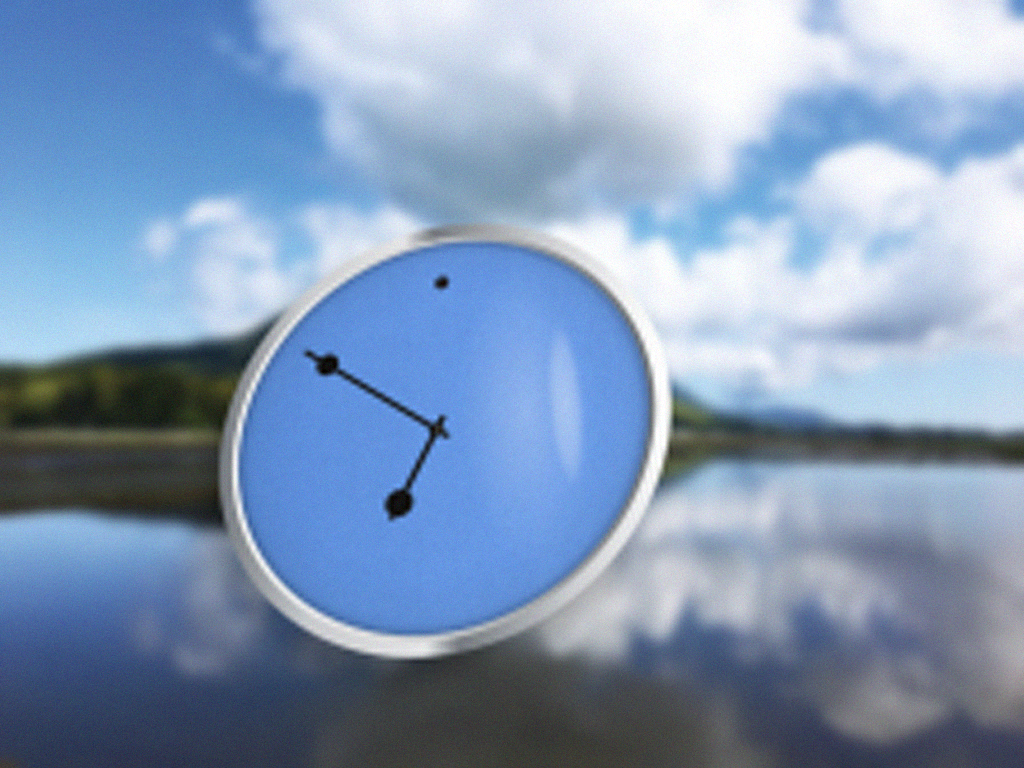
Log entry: 6 h 51 min
